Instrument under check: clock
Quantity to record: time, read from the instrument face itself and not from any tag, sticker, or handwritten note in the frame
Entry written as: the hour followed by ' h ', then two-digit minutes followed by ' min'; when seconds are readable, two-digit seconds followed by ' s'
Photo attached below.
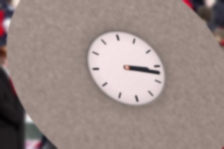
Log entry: 3 h 17 min
